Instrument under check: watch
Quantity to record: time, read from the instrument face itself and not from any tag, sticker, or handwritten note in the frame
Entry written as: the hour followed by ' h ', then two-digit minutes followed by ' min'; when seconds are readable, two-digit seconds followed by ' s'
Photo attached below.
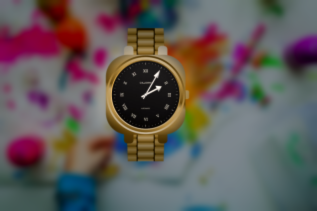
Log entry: 2 h 05 min
